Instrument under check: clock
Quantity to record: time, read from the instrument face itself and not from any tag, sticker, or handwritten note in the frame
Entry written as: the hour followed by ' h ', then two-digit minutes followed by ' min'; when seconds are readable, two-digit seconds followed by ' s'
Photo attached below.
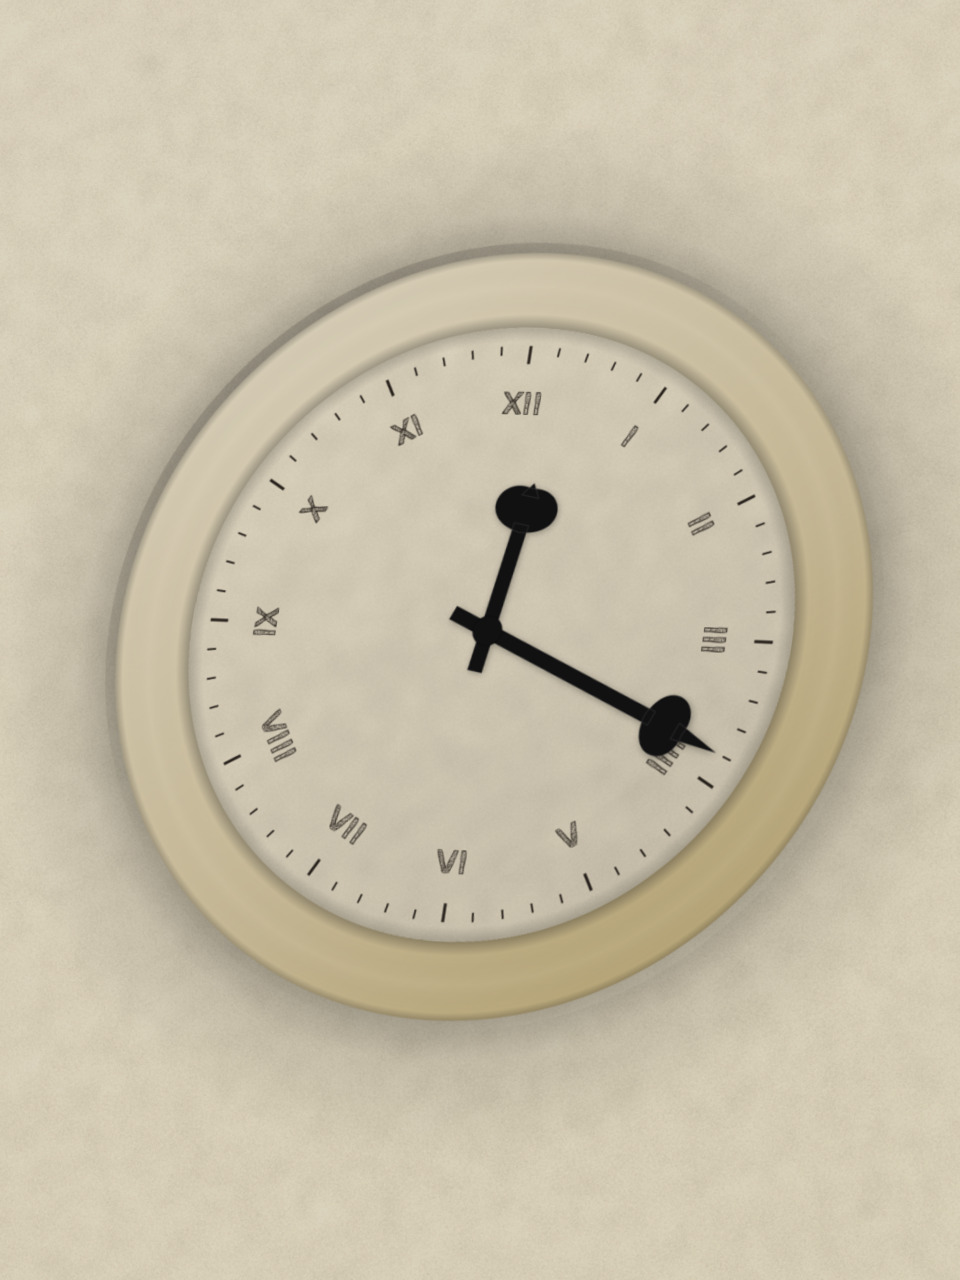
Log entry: 12 h 19 min
